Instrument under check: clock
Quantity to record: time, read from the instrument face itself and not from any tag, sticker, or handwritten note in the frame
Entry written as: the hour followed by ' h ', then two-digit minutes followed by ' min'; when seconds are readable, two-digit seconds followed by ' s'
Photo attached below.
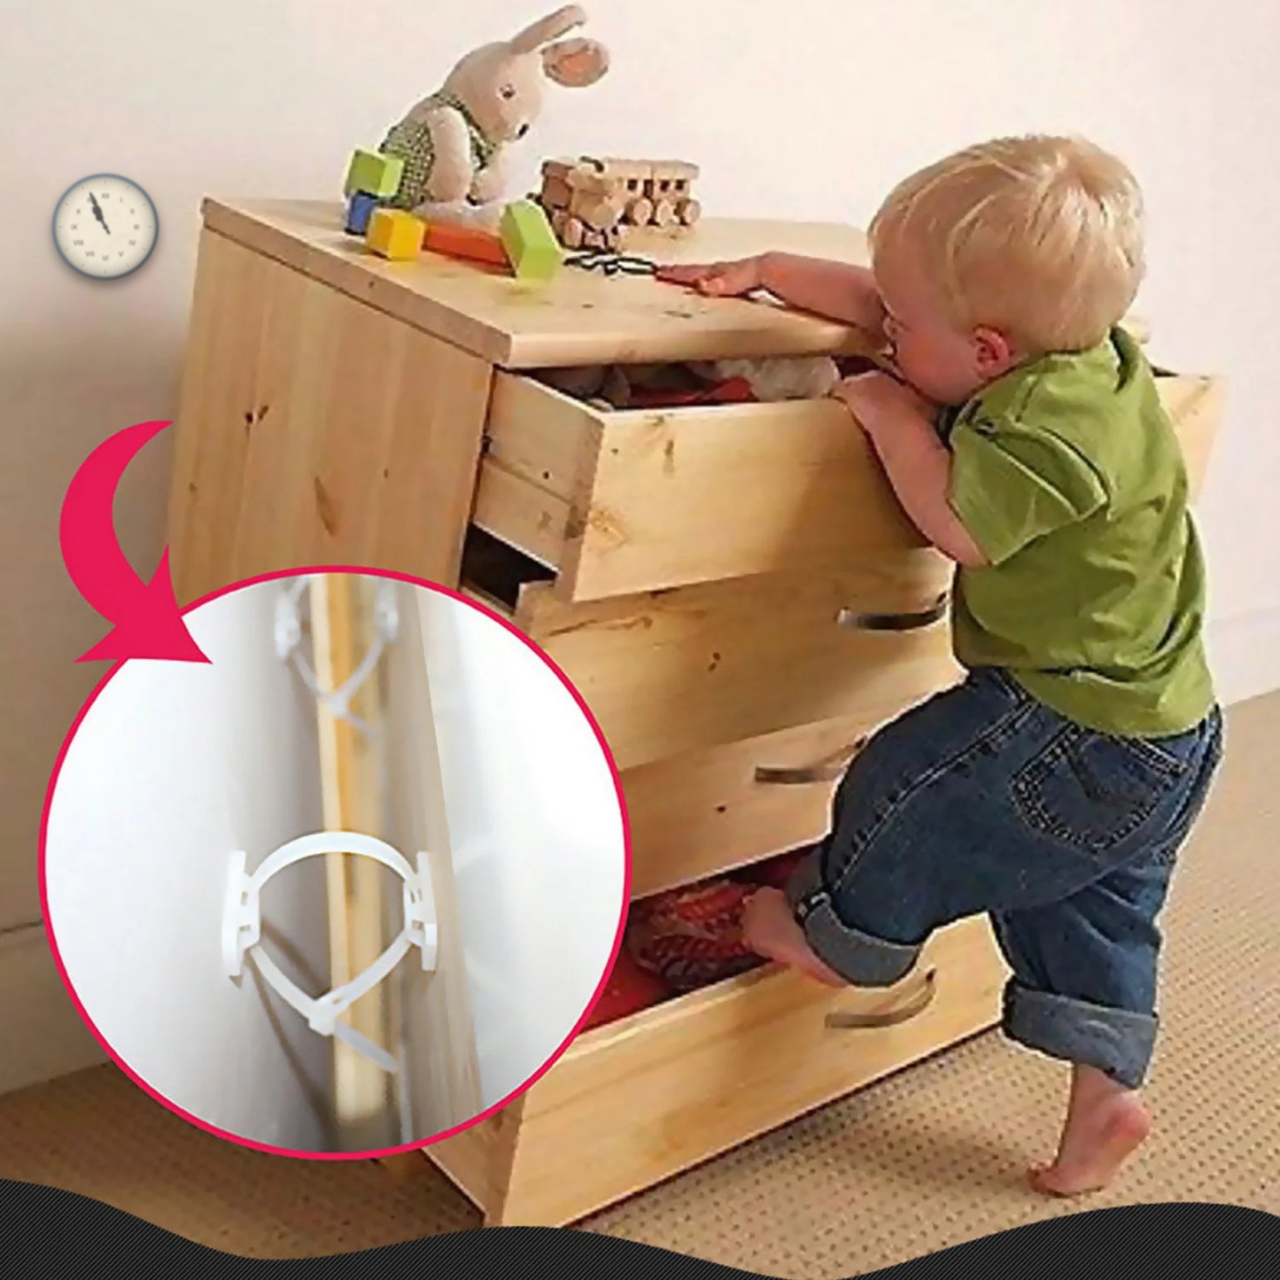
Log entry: 10 h 56 min
